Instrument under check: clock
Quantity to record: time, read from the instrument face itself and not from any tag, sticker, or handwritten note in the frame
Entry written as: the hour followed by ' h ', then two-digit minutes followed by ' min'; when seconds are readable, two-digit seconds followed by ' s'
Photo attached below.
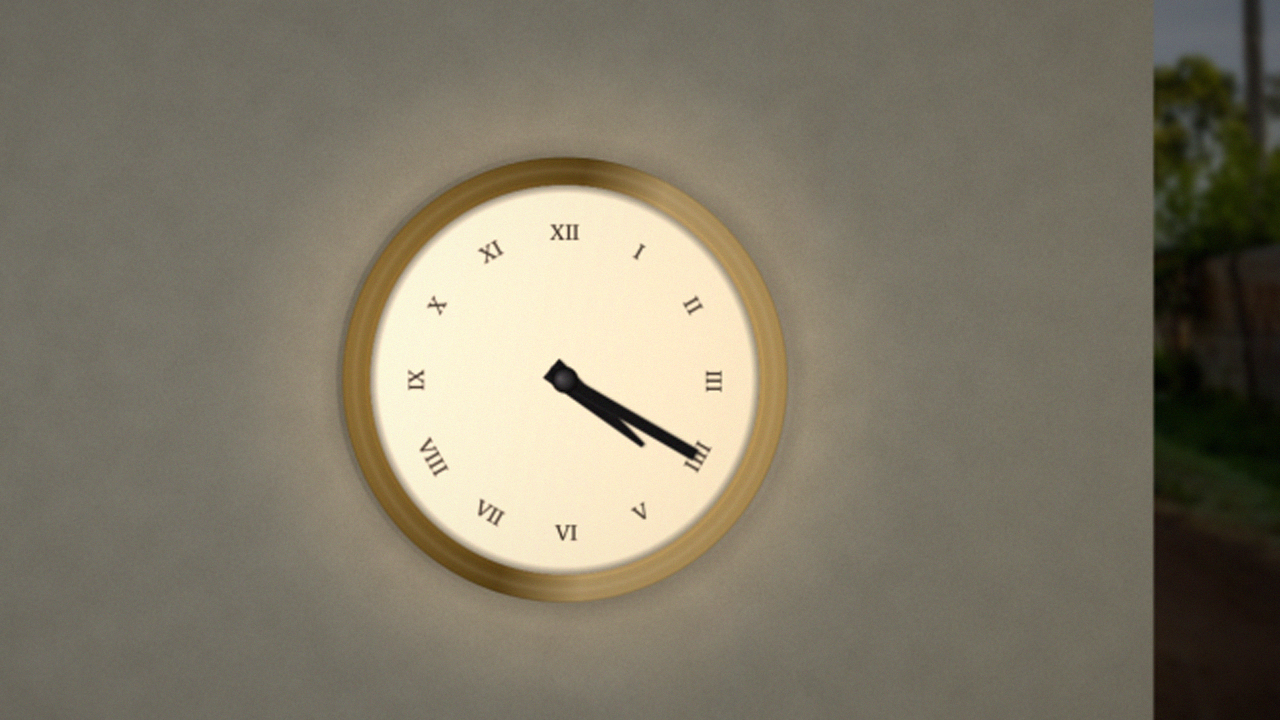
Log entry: 4 h 20 min
